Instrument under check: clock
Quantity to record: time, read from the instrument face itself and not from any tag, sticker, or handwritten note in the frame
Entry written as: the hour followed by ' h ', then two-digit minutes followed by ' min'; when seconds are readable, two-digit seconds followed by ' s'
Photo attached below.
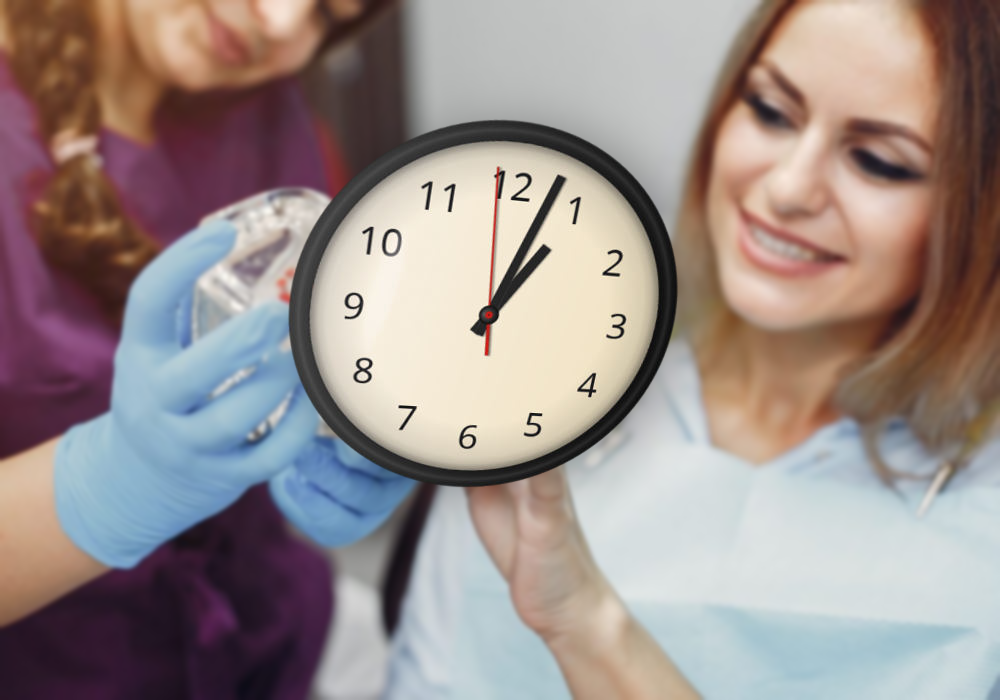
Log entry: 1 h 02 min 59 s
